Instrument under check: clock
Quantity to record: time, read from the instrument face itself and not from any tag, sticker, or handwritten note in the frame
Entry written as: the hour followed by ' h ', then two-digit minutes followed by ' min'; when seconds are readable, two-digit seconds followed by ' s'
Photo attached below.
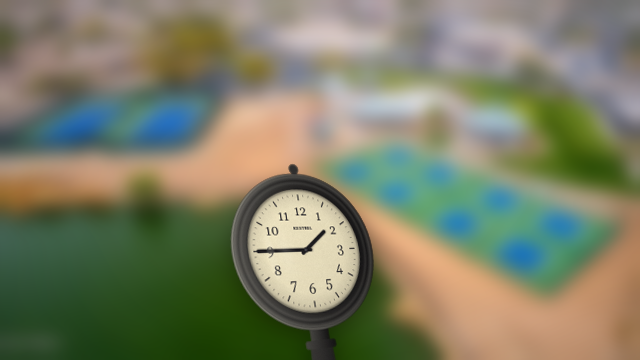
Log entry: 1 h 45 min
